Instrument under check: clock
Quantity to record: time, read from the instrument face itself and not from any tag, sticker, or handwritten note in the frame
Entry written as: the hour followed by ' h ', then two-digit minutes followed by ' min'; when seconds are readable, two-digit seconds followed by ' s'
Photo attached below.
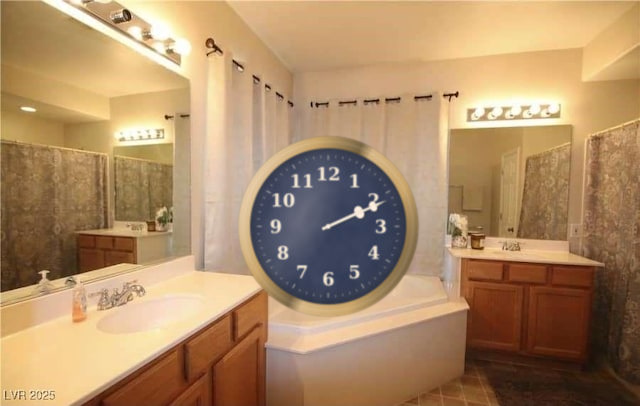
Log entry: 2 h 11 min
